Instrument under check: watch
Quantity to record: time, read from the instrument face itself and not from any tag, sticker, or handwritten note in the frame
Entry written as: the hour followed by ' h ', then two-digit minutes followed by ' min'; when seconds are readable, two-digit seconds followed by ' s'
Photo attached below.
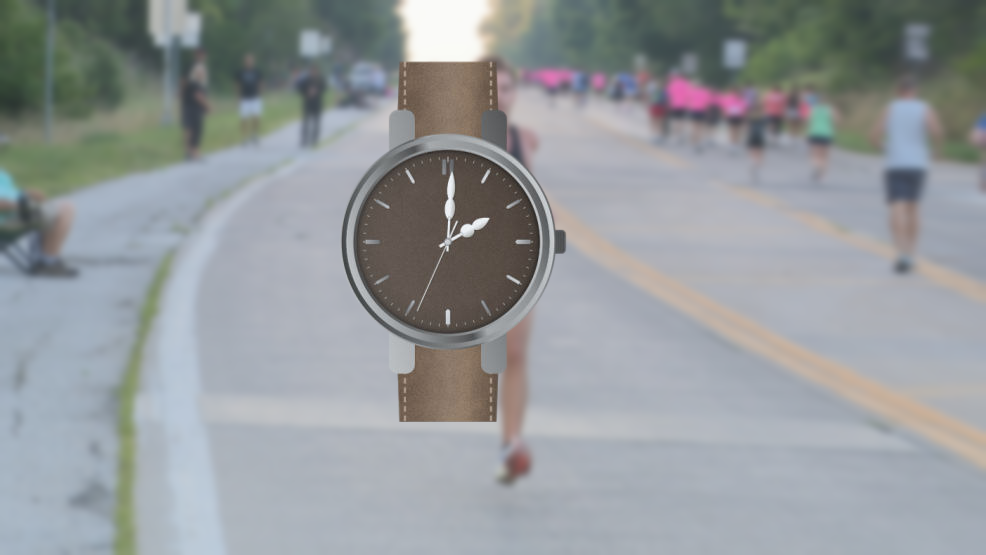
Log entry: 2 h 00 min 34 s
